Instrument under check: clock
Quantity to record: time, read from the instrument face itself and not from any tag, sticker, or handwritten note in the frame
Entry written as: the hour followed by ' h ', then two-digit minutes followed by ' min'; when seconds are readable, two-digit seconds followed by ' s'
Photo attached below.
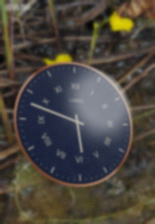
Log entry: 5 h 48 min
